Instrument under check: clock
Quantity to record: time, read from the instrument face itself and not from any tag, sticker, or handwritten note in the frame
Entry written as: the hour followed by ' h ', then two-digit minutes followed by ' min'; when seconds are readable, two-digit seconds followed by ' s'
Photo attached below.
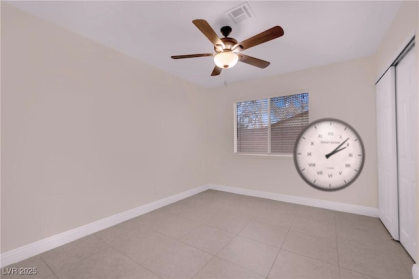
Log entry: 2 h 08 min
